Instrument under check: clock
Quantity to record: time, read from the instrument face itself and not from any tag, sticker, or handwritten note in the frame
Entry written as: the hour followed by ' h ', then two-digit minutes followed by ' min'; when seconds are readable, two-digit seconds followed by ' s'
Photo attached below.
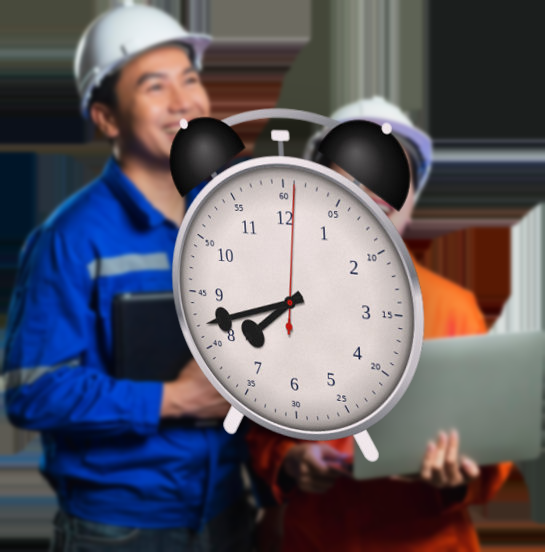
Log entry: 7 h 42 min 01 s
